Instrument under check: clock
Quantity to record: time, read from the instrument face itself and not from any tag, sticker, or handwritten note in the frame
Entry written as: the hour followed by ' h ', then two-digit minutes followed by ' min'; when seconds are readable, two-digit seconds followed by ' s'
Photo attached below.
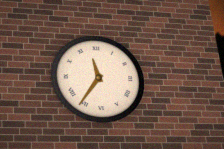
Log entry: 11 h 36 min
